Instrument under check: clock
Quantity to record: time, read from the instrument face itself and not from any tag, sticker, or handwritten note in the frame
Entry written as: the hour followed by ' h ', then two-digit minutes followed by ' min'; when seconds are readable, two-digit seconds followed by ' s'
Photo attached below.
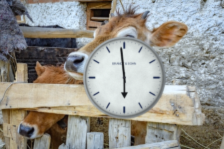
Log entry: 5 h 59 min
